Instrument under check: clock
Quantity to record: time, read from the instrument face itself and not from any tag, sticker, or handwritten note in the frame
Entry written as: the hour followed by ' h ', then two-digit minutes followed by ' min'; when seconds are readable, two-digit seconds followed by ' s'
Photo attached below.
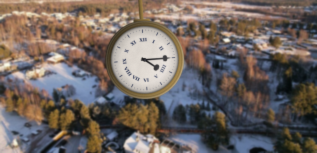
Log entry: 4 h 15 min
